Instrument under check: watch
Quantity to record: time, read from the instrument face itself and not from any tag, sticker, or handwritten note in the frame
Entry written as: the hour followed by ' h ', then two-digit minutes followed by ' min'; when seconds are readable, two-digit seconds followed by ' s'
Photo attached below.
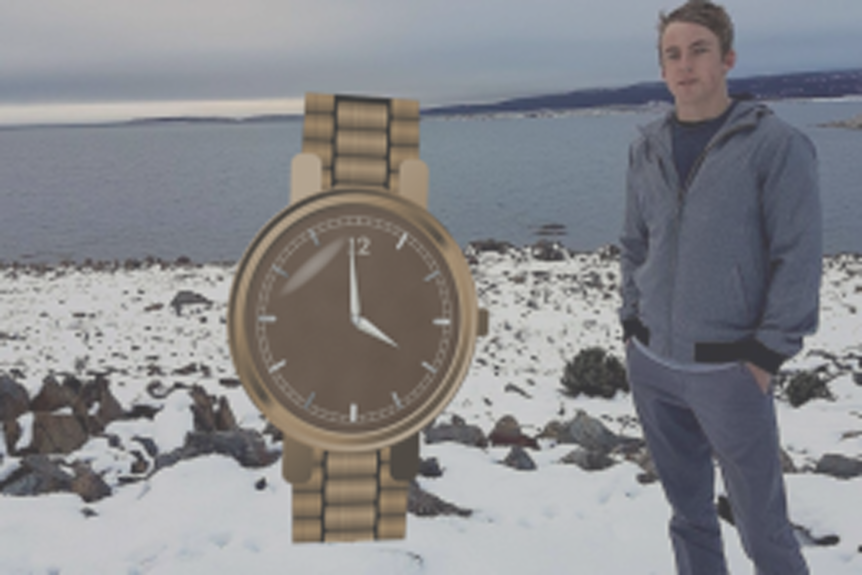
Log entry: 3 h 59 min
